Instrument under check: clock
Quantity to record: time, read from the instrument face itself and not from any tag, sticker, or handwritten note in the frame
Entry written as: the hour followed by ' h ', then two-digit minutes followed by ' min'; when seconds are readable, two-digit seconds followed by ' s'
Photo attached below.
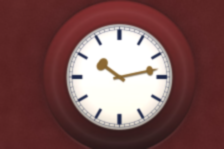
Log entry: 10 h 13 min
